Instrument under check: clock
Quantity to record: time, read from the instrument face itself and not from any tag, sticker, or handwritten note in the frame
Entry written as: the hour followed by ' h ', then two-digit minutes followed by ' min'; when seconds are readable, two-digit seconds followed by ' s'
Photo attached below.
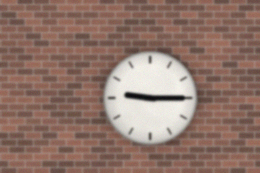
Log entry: 9 h 15 min
